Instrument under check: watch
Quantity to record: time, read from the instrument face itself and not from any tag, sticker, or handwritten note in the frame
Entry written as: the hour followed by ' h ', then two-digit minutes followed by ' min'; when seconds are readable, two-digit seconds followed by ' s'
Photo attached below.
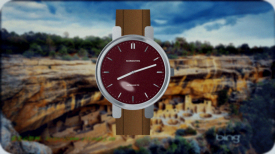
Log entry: 8 h 12 min
